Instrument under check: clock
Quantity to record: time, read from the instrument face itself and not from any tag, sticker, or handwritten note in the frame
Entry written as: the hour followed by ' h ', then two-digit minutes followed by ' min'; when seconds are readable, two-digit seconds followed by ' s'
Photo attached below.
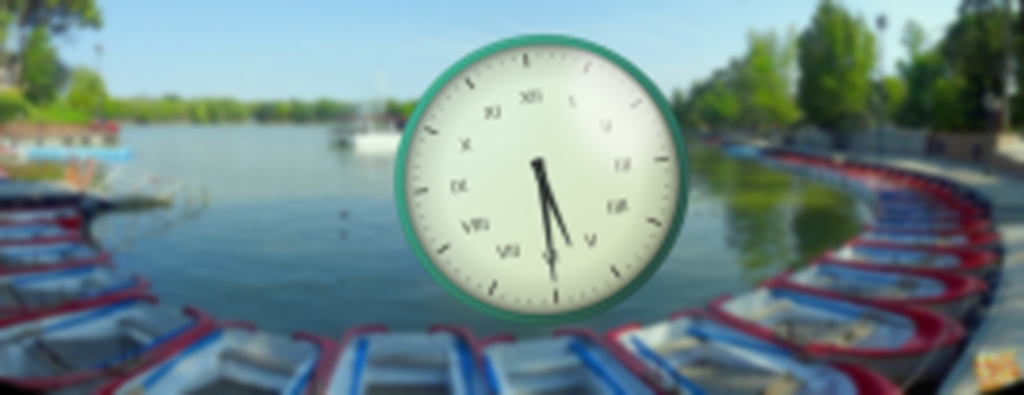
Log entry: 5 h 30 min
